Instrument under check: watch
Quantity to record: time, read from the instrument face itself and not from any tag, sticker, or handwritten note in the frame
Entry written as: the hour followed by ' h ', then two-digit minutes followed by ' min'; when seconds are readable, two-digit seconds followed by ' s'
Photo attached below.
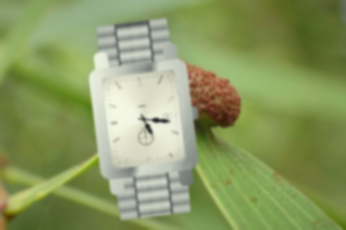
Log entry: 5 h 17 min
